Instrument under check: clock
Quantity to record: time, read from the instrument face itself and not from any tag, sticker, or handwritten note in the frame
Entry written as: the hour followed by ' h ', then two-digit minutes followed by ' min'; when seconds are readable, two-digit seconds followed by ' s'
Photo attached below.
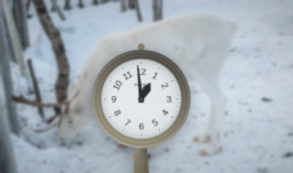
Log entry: 12 h 59 min
